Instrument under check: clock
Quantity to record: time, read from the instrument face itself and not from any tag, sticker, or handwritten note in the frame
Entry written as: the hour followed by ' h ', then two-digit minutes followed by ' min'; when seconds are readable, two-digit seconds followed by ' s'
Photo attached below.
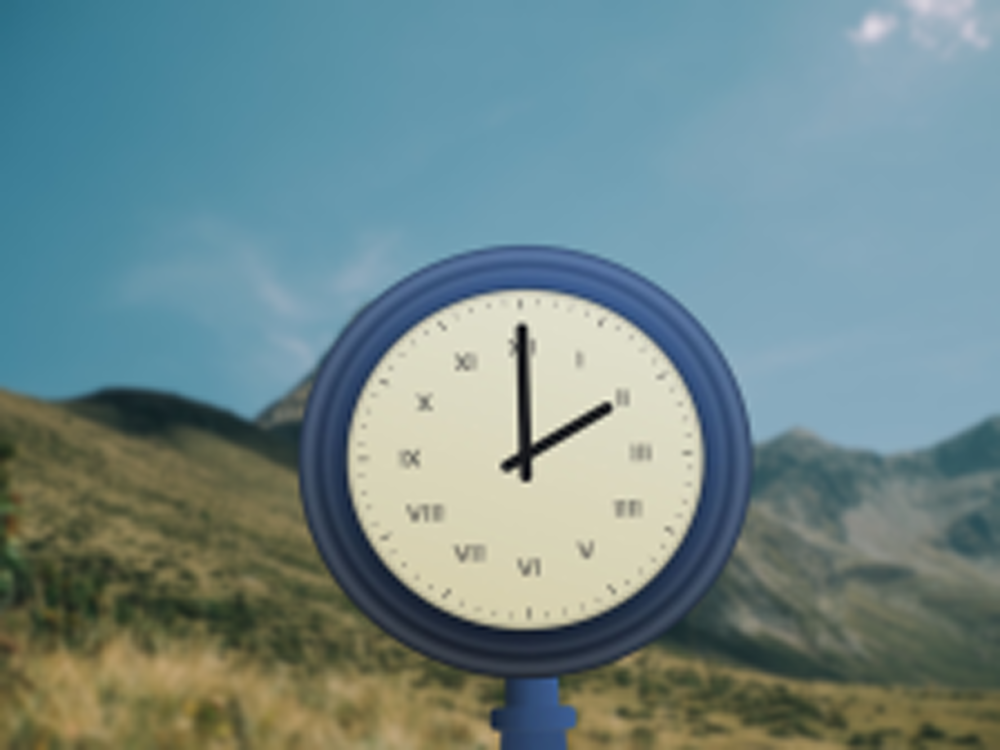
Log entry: 2 h 00 min
